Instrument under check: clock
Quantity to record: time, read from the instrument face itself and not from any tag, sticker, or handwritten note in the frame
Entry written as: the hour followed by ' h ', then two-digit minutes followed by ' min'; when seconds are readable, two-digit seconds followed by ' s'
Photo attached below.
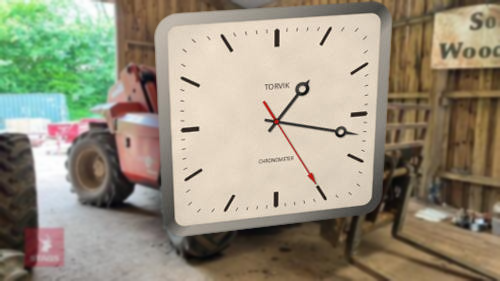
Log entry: 1 h 17 min 25 s
